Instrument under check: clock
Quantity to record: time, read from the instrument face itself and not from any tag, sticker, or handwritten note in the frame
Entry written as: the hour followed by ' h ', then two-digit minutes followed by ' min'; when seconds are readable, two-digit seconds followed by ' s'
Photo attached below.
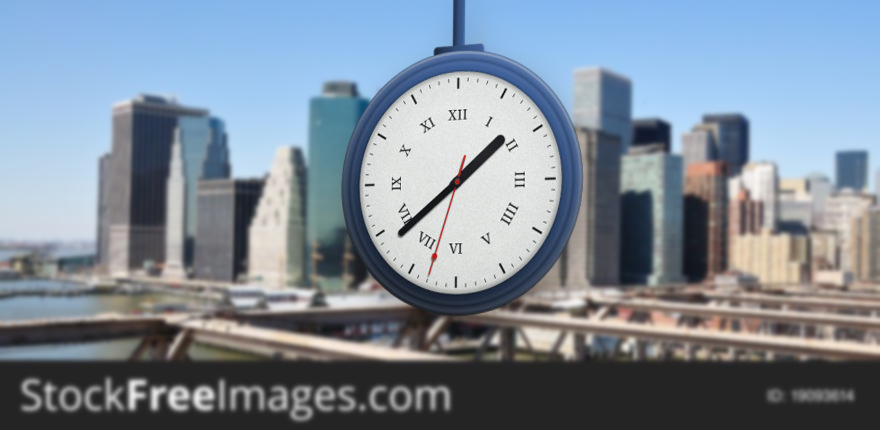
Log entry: 1 h 38 min 33 s
